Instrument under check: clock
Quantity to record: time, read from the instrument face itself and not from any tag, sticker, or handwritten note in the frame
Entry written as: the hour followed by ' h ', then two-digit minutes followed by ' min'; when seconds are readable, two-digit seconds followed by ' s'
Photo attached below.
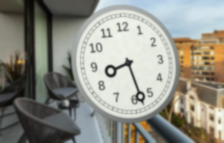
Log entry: 8 h 28 min
